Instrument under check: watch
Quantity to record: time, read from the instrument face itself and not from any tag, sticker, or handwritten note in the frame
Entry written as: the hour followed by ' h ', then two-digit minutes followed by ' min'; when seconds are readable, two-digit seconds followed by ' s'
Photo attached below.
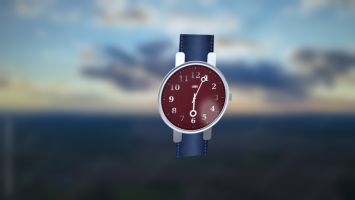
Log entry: 6 h 04 min
